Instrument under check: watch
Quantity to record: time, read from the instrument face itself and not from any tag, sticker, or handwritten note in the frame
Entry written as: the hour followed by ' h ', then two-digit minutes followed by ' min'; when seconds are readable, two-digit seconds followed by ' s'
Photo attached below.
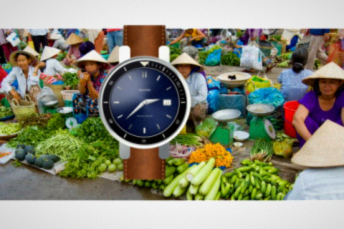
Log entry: 2 h 38 min
